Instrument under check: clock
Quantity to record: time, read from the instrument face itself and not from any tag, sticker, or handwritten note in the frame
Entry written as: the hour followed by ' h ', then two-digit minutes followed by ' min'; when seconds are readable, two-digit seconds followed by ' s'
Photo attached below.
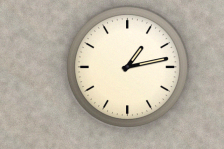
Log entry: 1 h 13 min
